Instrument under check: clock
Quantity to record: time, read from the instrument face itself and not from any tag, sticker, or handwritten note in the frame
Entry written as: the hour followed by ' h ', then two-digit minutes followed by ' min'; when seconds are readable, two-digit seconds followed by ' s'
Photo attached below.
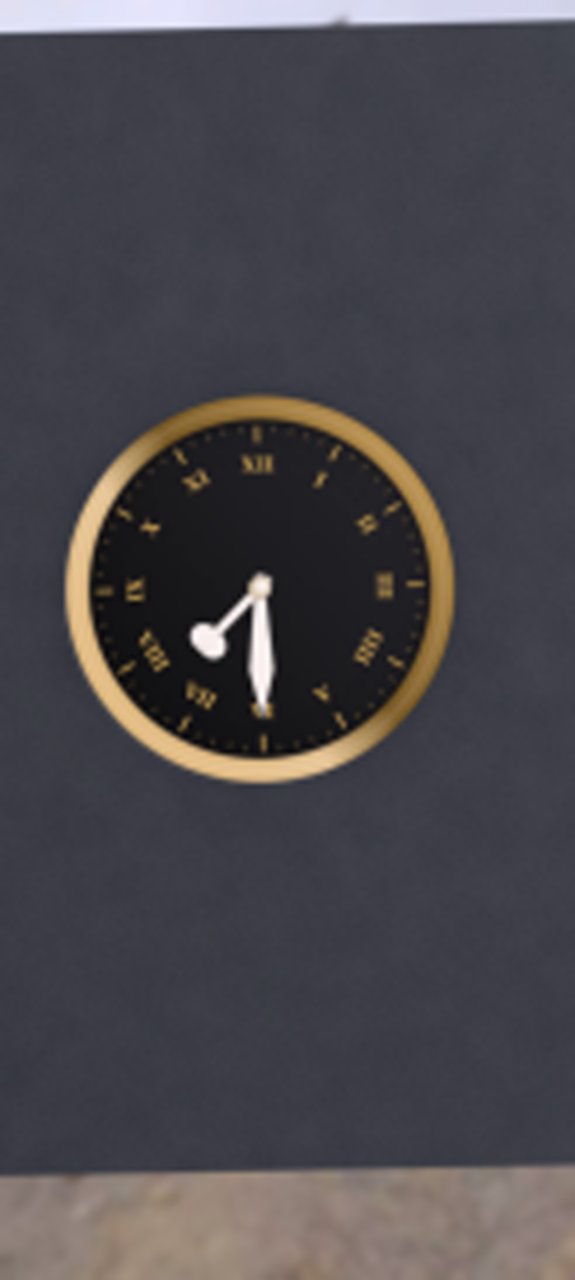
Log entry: 7 h 30 min
